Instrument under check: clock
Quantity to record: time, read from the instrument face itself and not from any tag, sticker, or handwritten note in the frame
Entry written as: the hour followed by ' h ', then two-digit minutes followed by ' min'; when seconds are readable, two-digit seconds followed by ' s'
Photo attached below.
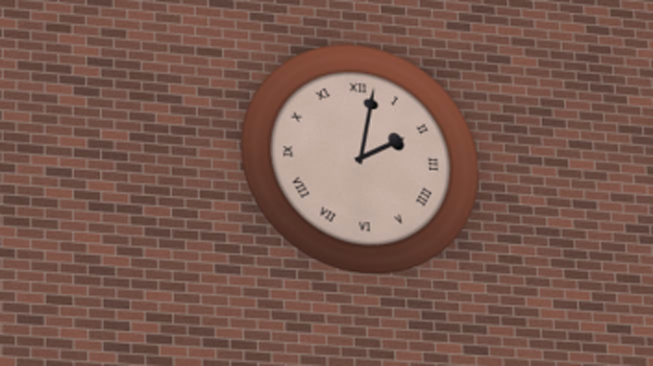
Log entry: 2 h 02 min
